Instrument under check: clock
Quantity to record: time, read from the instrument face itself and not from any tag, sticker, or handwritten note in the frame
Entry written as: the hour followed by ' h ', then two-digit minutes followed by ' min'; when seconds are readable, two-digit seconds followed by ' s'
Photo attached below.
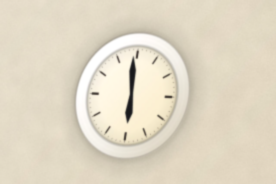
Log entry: 5 h 59 min
